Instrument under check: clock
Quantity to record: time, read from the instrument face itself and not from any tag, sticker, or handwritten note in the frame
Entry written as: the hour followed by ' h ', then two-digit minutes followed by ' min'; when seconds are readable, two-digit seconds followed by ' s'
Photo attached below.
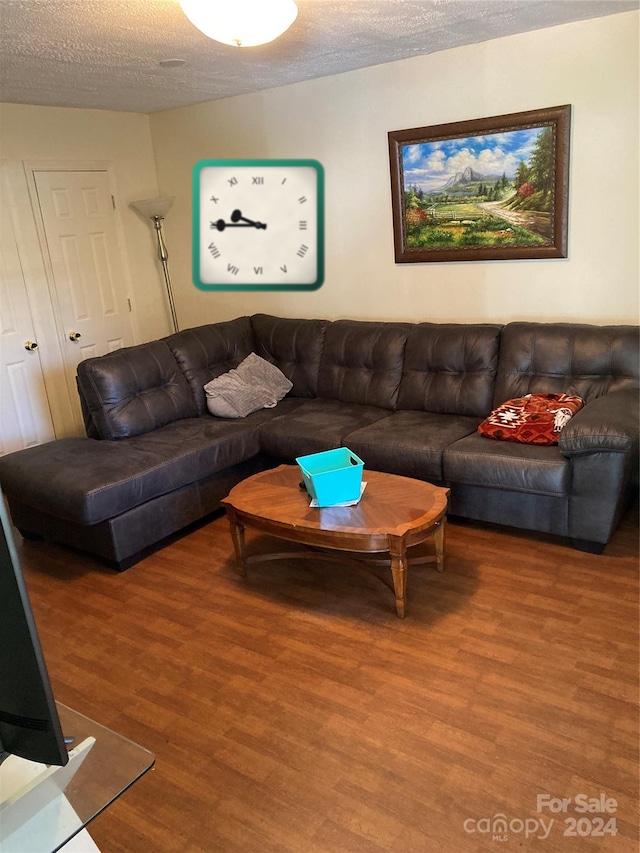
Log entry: 9 h 45 min
